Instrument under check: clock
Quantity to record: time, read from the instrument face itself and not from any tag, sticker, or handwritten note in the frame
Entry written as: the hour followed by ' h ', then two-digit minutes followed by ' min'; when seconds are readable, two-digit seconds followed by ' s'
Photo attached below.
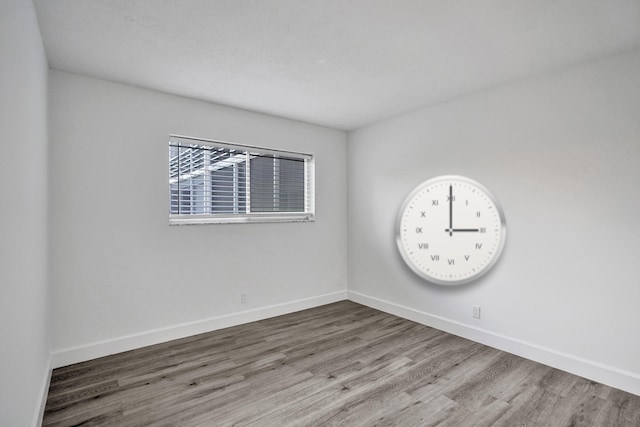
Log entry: 3 h 00 min
